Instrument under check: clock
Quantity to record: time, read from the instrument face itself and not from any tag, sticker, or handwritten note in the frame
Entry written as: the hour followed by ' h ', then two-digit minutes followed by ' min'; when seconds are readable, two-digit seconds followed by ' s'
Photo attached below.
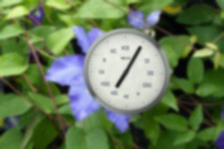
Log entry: 7 h 05 min
